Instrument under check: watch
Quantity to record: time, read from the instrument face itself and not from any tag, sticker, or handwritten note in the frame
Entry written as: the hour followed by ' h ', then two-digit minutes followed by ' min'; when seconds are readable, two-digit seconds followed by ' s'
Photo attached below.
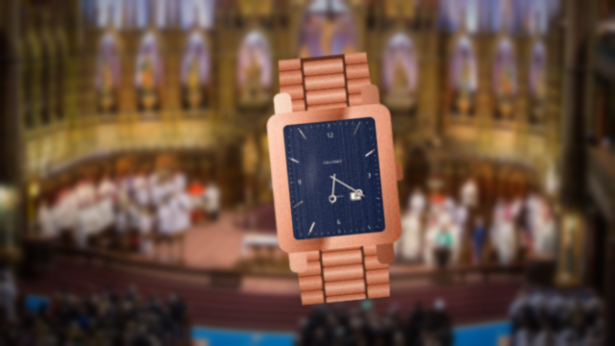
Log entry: 6 h 21 min
